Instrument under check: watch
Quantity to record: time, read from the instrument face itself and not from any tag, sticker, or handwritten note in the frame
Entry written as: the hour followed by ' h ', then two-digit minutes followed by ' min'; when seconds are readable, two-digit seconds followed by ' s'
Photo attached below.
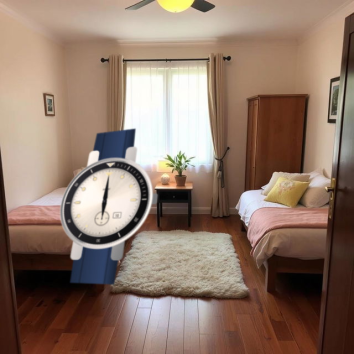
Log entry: 6 h 00 min
